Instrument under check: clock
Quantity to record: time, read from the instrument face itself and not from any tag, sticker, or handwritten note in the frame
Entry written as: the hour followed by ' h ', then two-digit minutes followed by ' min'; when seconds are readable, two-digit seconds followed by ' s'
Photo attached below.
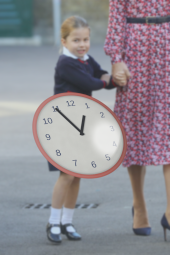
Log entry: 12 h 55 min
